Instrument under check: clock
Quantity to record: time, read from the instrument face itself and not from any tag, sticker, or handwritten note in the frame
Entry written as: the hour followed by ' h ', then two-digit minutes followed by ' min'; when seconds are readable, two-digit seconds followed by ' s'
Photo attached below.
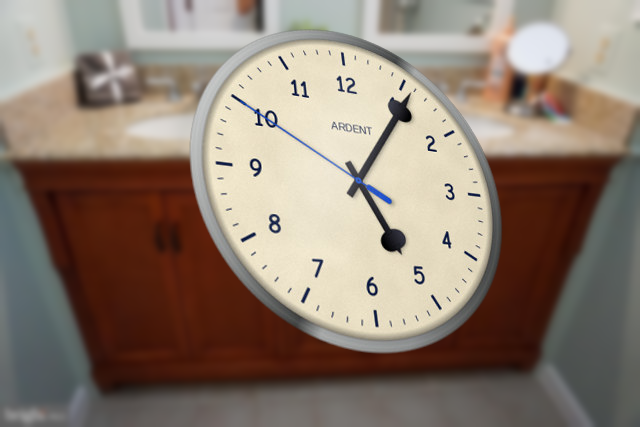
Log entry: 5 h 05 min 50 s
